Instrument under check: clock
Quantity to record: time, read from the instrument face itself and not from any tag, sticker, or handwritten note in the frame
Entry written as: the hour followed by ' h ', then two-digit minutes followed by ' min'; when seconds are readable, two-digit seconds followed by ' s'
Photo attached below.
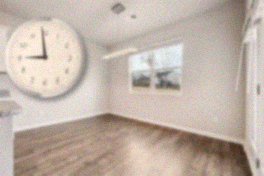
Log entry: 8 h 59 min
